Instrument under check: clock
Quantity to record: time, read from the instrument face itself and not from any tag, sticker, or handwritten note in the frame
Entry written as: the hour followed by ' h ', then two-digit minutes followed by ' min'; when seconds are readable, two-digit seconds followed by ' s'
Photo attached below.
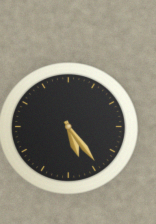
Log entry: 5 h 24 min
